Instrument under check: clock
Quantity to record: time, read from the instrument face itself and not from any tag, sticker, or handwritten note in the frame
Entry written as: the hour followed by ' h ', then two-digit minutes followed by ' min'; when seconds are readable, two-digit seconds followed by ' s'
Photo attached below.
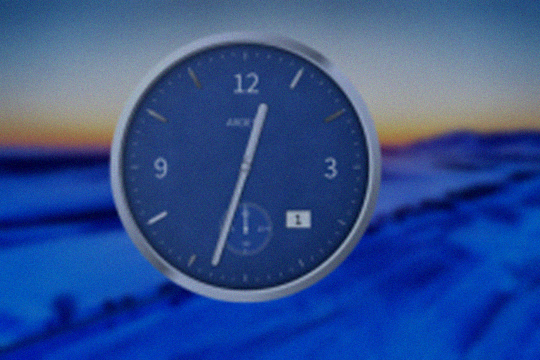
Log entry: 12 h 33 min
